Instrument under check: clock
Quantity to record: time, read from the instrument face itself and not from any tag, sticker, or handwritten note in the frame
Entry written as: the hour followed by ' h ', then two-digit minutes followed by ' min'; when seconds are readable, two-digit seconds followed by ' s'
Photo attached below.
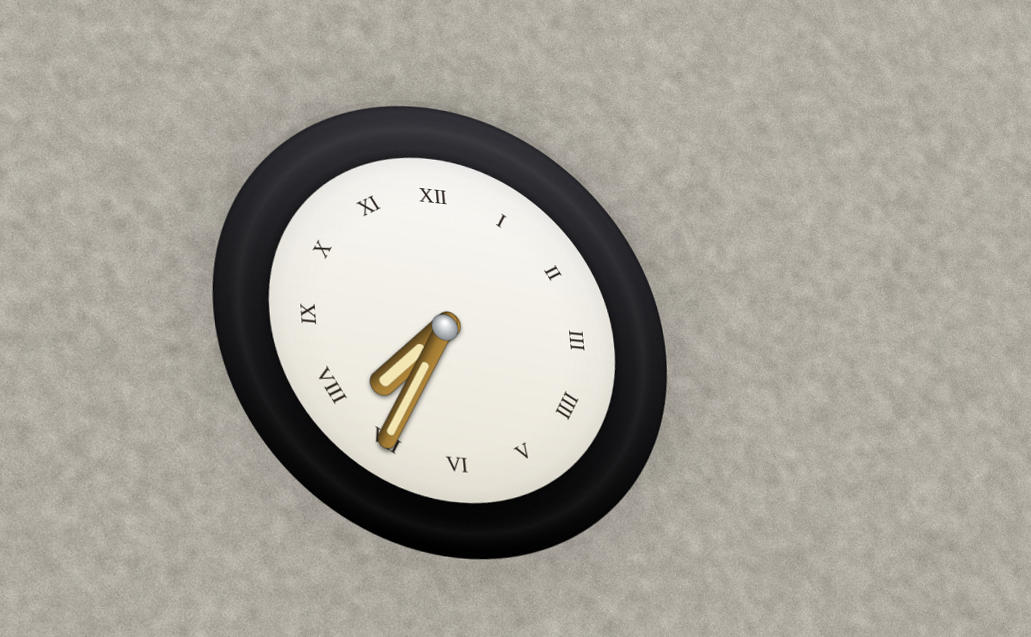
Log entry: 7 h 35 min
